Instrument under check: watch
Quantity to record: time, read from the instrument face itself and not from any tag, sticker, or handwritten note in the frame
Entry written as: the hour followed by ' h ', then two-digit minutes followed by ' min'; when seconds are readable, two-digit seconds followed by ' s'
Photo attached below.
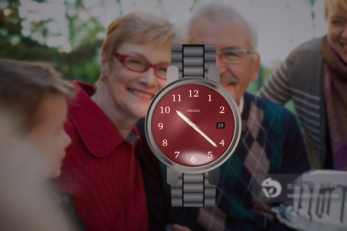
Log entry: 10 h 22 min
